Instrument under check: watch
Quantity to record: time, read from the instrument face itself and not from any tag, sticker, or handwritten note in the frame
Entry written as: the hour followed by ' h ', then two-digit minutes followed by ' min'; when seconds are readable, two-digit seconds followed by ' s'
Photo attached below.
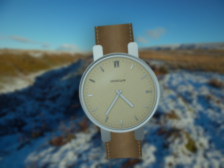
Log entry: 4 h 36 min
